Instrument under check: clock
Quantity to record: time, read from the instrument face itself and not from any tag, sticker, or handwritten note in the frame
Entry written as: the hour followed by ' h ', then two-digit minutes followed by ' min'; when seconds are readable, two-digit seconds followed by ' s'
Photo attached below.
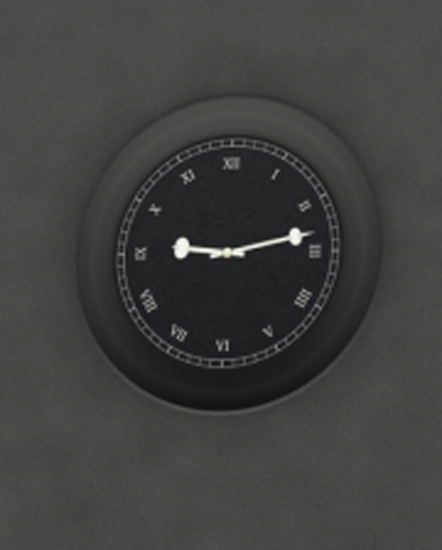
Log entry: 9 h 13 min
